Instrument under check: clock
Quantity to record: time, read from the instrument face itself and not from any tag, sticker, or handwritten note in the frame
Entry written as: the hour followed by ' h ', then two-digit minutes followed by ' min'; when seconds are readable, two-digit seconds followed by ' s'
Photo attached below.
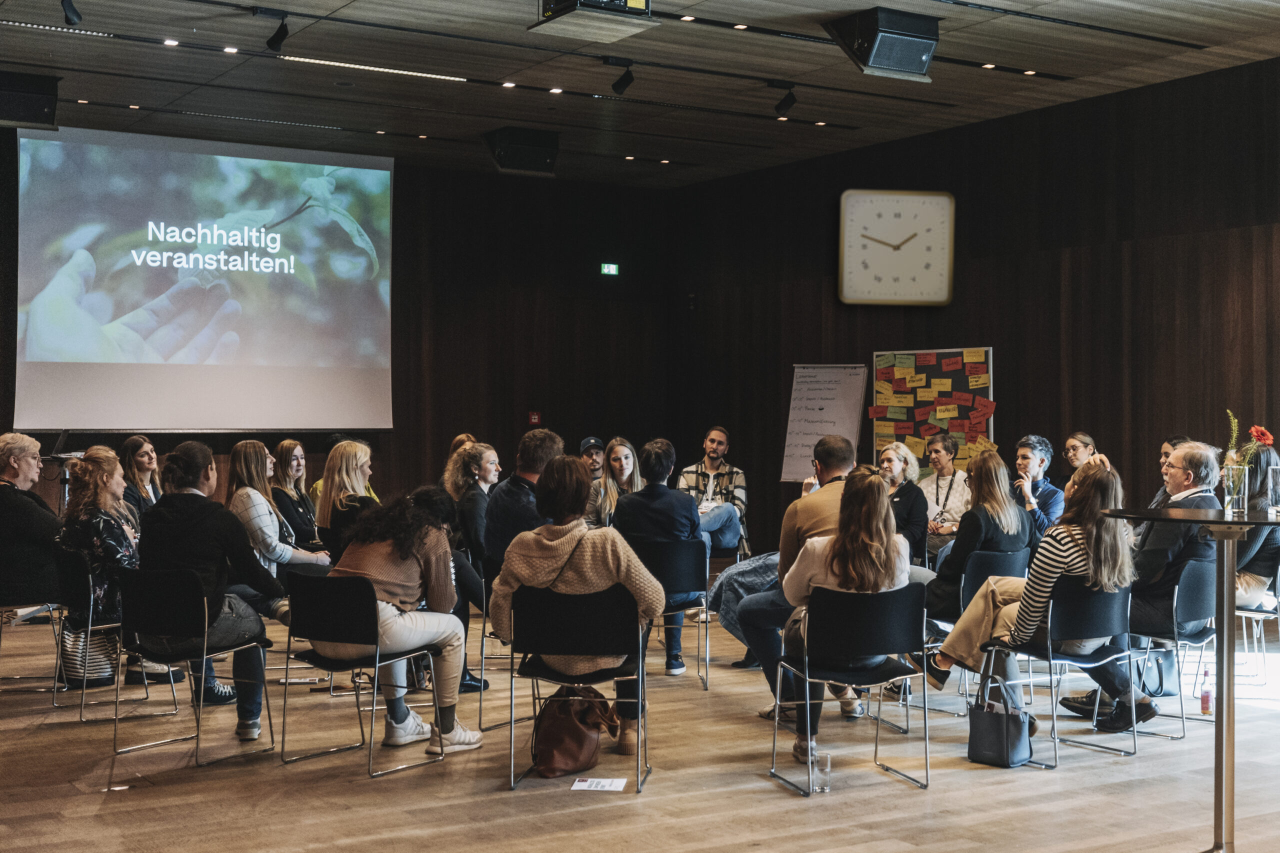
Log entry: 1 h 48 min
